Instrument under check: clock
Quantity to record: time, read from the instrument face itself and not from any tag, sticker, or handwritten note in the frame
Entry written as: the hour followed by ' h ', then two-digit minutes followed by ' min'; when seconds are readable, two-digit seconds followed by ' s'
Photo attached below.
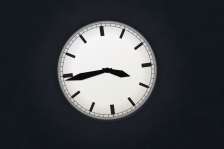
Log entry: 3 h 44 min
